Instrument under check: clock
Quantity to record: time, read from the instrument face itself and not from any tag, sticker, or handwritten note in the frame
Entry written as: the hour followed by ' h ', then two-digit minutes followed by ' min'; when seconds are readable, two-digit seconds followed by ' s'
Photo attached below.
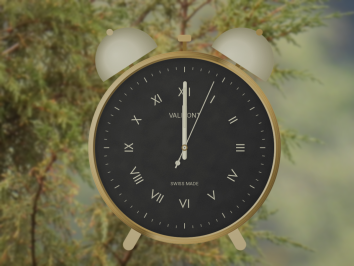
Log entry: 12 h 00 min 04 s
